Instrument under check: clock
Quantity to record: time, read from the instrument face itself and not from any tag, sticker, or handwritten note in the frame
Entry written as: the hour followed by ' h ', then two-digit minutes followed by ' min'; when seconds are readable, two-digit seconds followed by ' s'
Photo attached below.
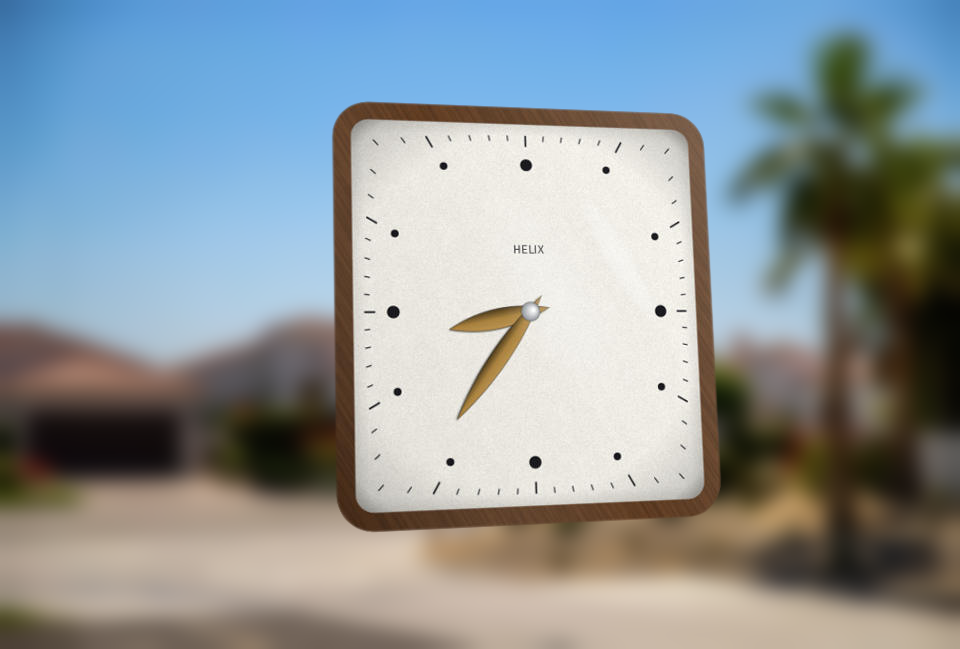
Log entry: 8 h 36 min
